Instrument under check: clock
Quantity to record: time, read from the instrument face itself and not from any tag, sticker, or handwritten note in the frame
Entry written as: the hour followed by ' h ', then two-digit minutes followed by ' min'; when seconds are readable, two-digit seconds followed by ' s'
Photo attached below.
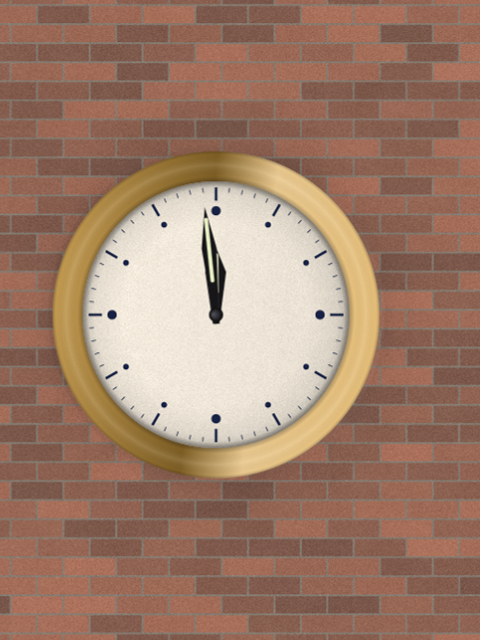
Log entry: 11 h 59 min
